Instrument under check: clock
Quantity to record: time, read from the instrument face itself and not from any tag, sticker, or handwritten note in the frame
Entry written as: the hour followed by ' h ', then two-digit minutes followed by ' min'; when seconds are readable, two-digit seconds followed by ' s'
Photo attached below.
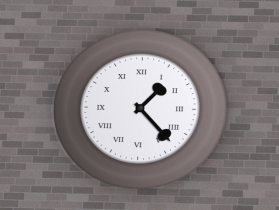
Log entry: 1 h 23 min
